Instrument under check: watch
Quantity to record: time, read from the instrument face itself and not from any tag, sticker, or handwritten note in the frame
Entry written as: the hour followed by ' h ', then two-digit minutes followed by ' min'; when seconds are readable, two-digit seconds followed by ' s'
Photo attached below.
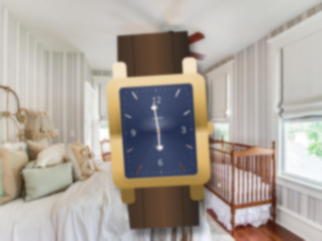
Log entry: 5 h 59 min
